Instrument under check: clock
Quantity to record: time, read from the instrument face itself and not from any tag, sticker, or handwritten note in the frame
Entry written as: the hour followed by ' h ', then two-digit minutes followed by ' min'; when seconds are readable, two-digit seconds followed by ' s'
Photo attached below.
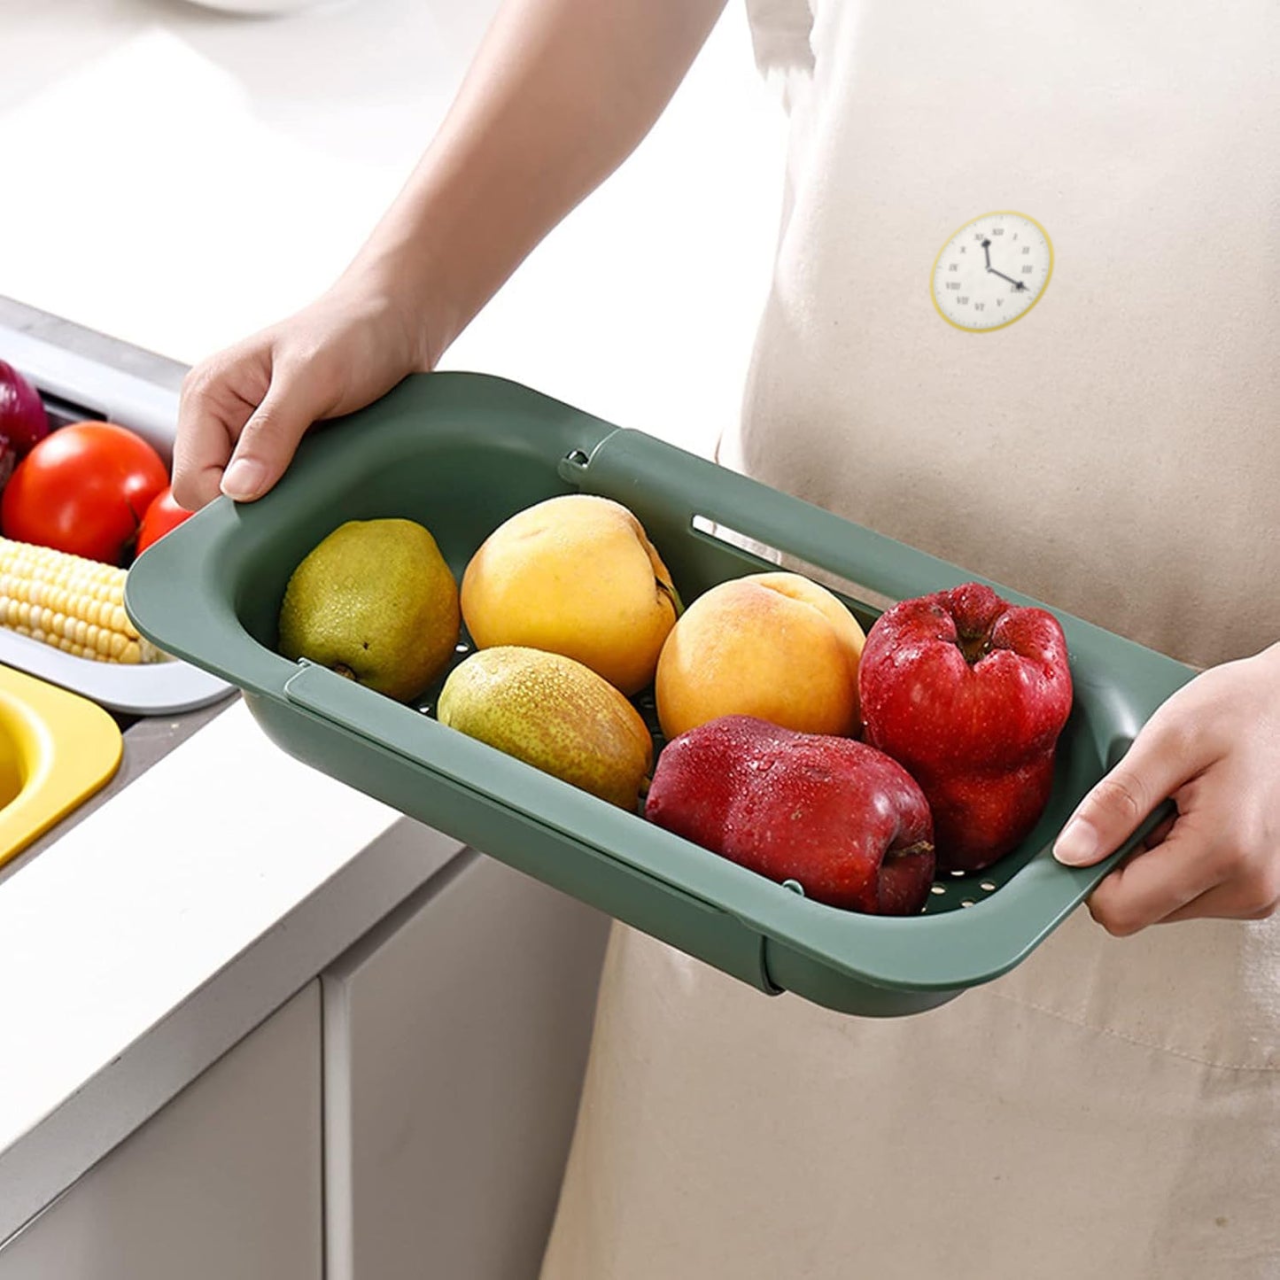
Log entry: 11 h 19 min
